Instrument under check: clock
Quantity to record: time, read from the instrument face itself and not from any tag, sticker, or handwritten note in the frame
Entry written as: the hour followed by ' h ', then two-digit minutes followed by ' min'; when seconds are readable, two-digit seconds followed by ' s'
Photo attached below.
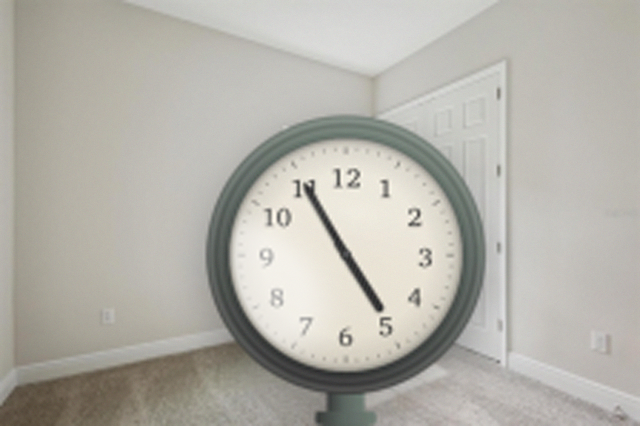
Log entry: 4 h 55 min
